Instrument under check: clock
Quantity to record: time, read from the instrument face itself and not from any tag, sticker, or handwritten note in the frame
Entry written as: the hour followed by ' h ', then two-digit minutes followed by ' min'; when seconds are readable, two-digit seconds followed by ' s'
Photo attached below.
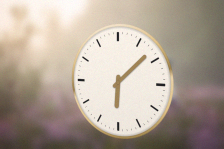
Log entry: 6 h 08 min
